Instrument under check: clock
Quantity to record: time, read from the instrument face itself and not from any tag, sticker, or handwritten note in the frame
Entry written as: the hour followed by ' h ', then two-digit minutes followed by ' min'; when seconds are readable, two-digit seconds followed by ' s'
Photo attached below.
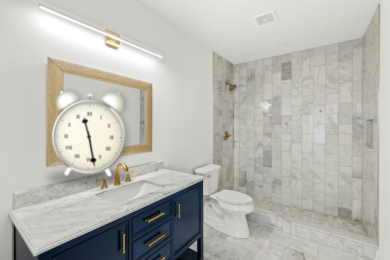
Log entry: 11 h 28 min
